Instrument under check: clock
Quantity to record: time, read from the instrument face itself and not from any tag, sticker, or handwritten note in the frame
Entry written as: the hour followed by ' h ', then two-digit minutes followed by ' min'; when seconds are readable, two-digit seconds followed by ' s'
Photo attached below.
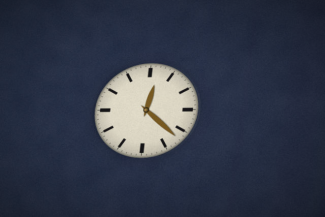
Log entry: 12 h 22 min
